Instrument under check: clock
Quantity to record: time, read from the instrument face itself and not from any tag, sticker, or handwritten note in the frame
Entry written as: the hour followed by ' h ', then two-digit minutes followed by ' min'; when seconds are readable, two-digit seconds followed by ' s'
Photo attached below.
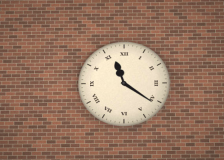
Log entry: 11 h 21 min
